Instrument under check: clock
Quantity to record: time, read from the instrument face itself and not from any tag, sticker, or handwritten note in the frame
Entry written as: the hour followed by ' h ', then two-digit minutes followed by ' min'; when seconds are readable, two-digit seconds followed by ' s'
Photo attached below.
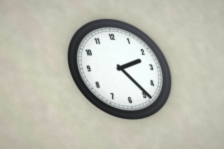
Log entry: 2 h 24 min
